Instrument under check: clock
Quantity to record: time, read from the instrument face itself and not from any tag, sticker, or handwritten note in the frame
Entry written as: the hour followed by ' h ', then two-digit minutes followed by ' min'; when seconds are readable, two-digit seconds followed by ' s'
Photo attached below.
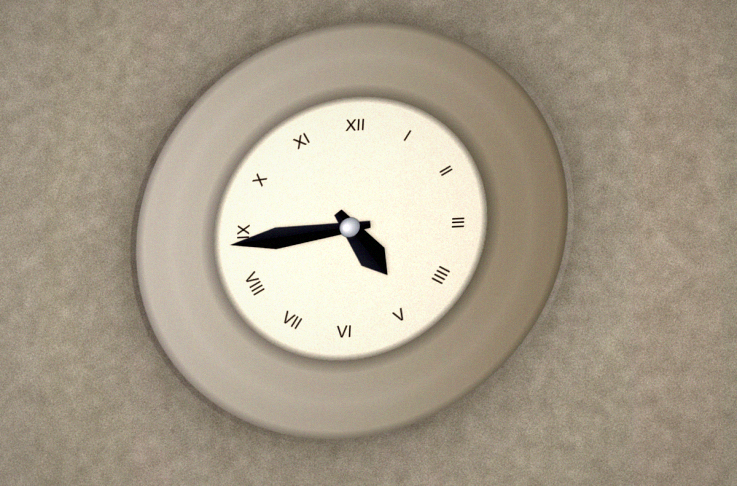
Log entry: 4 h 44 min
